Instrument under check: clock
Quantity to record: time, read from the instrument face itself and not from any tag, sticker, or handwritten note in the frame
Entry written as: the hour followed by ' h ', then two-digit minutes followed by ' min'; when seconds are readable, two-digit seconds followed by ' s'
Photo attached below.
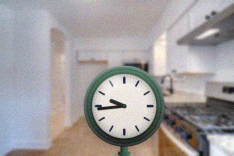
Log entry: 9 h 44 min
